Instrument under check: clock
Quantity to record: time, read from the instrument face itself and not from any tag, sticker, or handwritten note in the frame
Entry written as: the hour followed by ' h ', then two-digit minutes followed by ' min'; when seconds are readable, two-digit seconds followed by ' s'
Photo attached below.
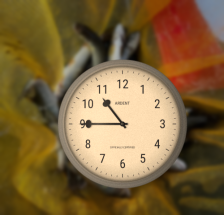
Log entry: 10 h 45 min
